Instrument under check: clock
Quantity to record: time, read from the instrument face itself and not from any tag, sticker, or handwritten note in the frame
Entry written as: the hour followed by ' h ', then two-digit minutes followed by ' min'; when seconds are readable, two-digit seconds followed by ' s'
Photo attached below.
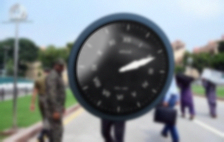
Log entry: 2 h 11 min
